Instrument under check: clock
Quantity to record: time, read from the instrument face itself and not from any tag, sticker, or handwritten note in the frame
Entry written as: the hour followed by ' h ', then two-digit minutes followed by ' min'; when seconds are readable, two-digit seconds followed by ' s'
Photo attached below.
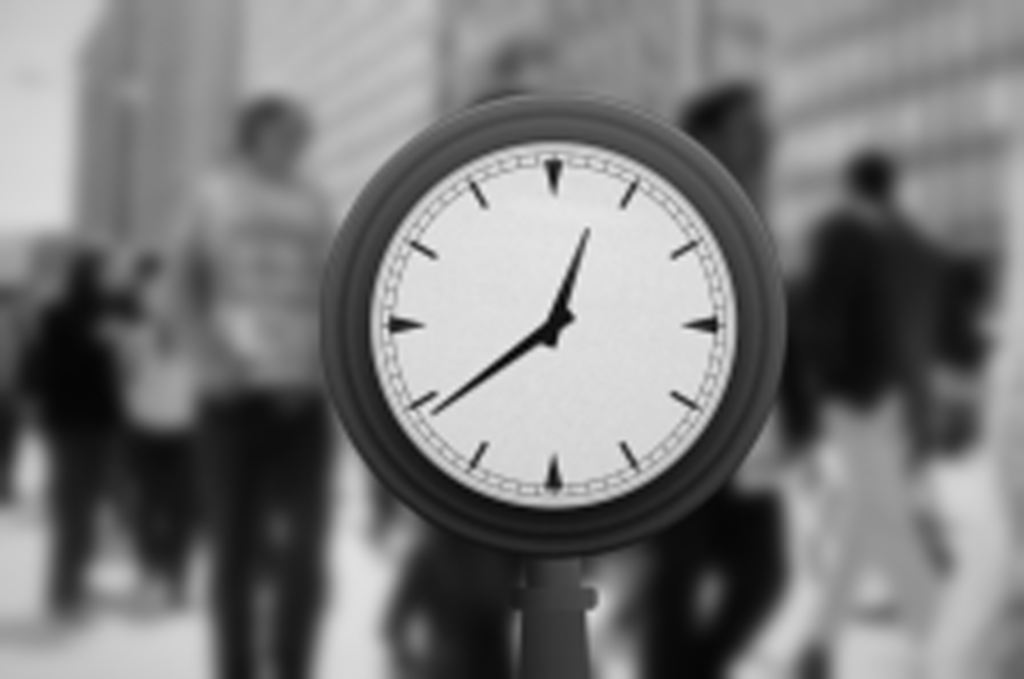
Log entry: 12 h 39 min
